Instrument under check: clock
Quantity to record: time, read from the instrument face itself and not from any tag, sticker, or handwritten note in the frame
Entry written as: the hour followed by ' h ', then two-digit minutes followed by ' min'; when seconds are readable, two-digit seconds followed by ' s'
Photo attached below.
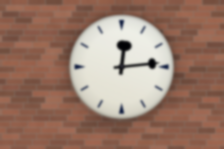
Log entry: 12 h 14 min
